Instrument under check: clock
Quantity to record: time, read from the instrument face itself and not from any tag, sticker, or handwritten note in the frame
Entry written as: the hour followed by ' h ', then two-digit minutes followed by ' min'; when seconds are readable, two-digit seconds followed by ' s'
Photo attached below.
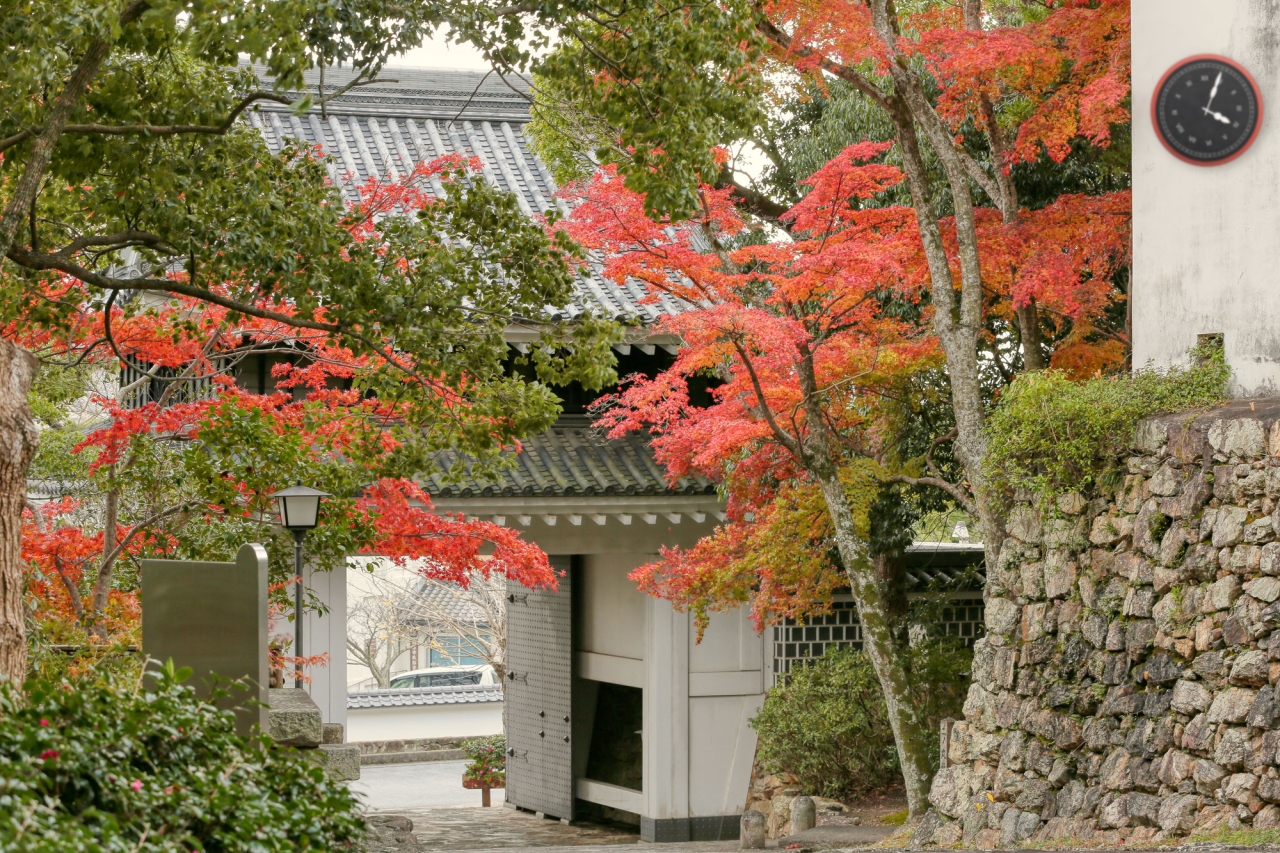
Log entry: 4 h 04 min
